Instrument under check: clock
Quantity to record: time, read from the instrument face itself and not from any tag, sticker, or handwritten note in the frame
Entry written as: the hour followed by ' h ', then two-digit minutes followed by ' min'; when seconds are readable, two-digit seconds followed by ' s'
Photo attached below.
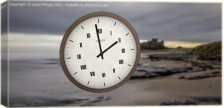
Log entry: 1 h 59 min
